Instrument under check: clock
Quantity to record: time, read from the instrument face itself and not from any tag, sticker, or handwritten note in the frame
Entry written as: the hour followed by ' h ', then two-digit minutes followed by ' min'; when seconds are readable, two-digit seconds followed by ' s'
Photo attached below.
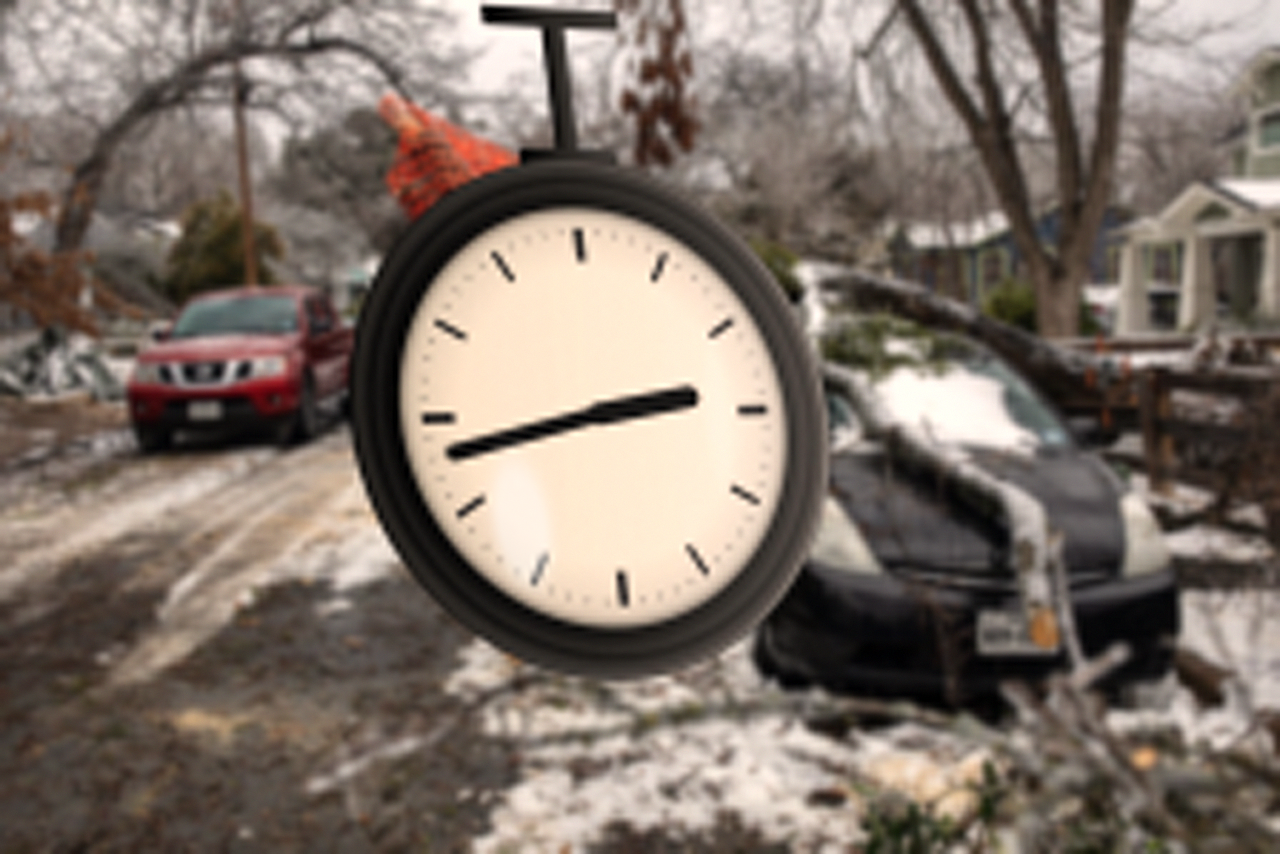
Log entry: 2 h 43 min
